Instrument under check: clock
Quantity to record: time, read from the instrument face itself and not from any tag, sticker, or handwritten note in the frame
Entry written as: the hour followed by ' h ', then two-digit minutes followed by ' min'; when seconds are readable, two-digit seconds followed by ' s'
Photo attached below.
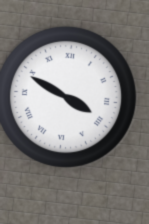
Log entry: 3 h 49 min
